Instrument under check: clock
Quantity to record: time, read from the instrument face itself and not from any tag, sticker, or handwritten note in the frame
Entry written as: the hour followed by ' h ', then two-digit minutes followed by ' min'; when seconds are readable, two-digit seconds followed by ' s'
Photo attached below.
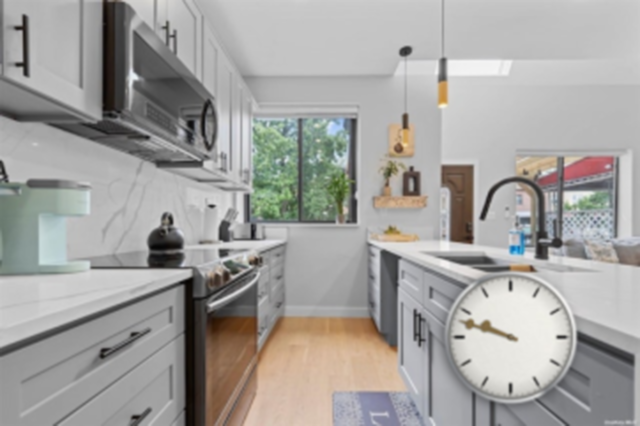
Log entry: 9 h 48 min
